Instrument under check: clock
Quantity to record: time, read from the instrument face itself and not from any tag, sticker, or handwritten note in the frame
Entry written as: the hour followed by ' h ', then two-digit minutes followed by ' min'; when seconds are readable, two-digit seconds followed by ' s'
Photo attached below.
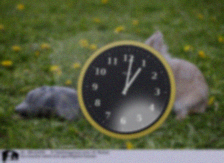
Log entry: 1 h 01 min
